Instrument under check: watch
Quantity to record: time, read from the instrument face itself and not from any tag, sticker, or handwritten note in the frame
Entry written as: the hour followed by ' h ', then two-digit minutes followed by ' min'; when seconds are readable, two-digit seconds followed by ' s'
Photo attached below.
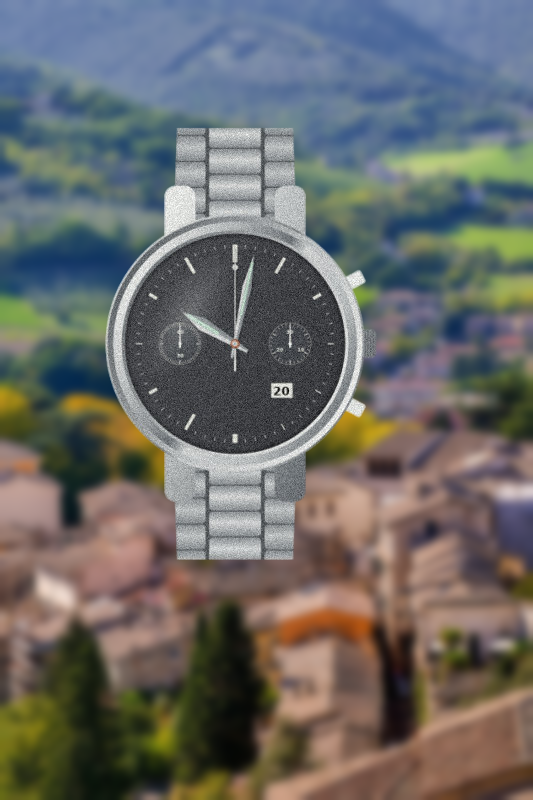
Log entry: 10 h 02 min
